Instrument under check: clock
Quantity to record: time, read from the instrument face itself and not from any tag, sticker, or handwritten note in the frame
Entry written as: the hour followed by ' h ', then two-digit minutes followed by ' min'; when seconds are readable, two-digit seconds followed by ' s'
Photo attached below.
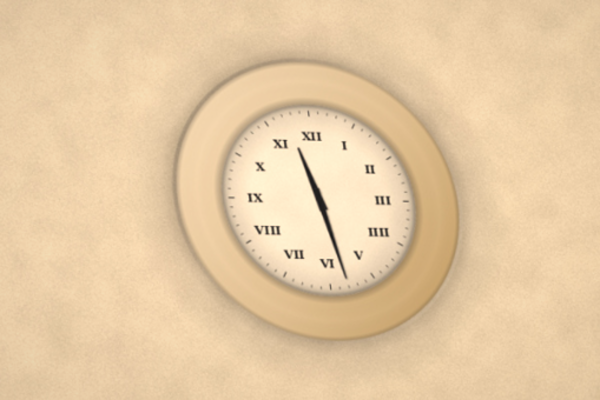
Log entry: 11 h 28 min
